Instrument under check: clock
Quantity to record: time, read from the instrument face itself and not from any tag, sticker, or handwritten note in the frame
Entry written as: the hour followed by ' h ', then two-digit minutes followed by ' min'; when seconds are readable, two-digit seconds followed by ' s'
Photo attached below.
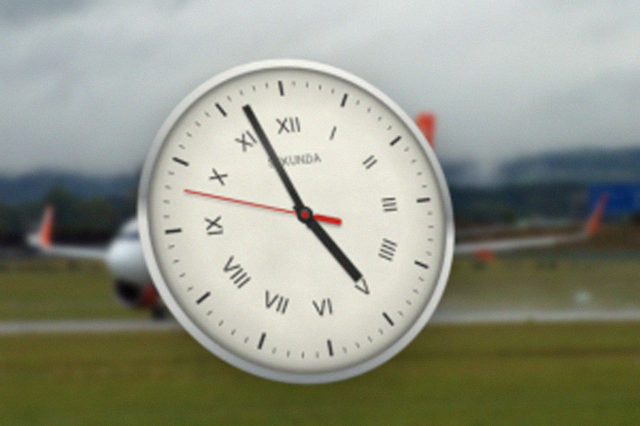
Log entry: 4 h 56 min 48 s
